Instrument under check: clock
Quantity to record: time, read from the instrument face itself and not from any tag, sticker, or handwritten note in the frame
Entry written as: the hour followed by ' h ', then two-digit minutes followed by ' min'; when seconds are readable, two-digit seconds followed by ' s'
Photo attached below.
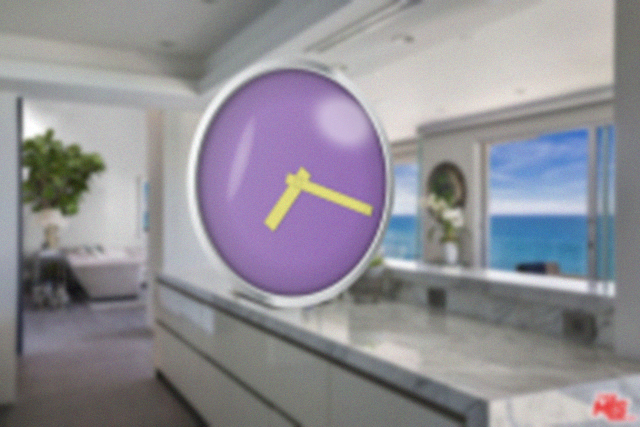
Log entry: 7 h 18 min
